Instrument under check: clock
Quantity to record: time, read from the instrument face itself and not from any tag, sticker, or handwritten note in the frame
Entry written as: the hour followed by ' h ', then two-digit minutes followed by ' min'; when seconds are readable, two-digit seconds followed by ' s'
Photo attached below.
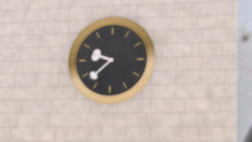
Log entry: 9 h 38 min
